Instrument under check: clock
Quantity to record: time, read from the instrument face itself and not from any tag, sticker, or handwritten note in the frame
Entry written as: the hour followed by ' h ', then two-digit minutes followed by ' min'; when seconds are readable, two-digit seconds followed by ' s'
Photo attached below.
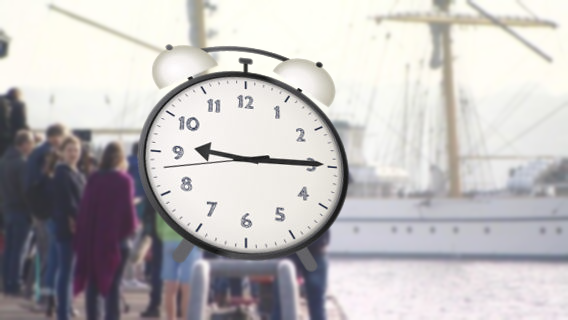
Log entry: 9 h 14 min 43 s
